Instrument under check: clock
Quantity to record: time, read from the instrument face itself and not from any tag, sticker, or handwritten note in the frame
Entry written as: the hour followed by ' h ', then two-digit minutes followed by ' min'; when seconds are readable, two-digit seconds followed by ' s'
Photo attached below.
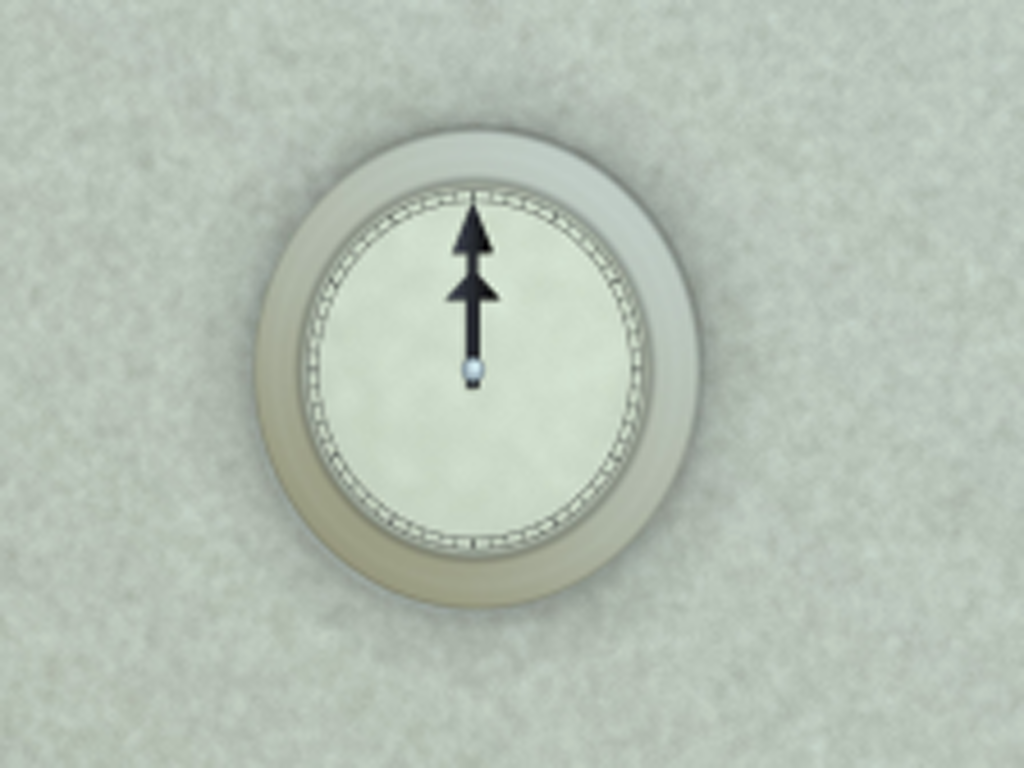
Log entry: 12 h 00 min
